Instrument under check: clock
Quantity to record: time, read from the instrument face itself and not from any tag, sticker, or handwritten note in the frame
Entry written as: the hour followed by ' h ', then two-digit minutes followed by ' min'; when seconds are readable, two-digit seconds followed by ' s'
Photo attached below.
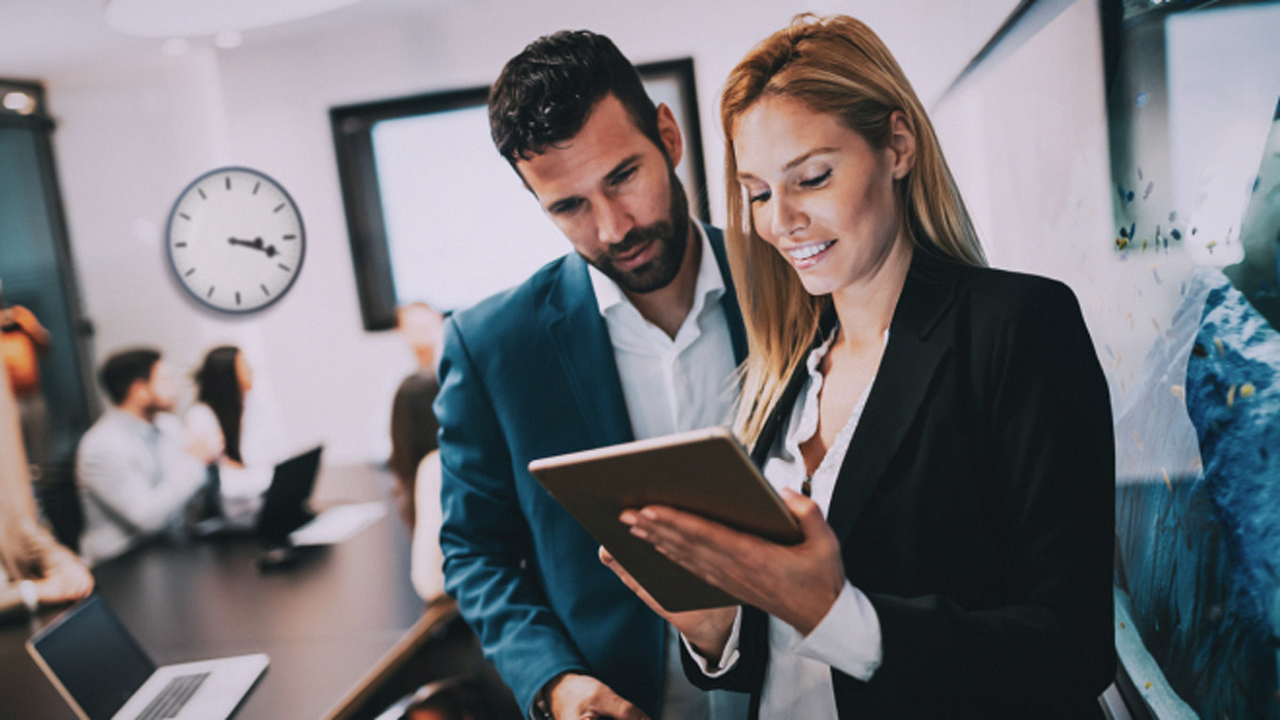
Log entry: 3 h 18 min
